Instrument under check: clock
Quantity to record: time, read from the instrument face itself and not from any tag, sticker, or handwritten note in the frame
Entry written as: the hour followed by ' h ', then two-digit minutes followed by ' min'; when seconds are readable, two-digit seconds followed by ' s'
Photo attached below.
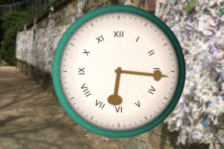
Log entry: 6 h 16 min
